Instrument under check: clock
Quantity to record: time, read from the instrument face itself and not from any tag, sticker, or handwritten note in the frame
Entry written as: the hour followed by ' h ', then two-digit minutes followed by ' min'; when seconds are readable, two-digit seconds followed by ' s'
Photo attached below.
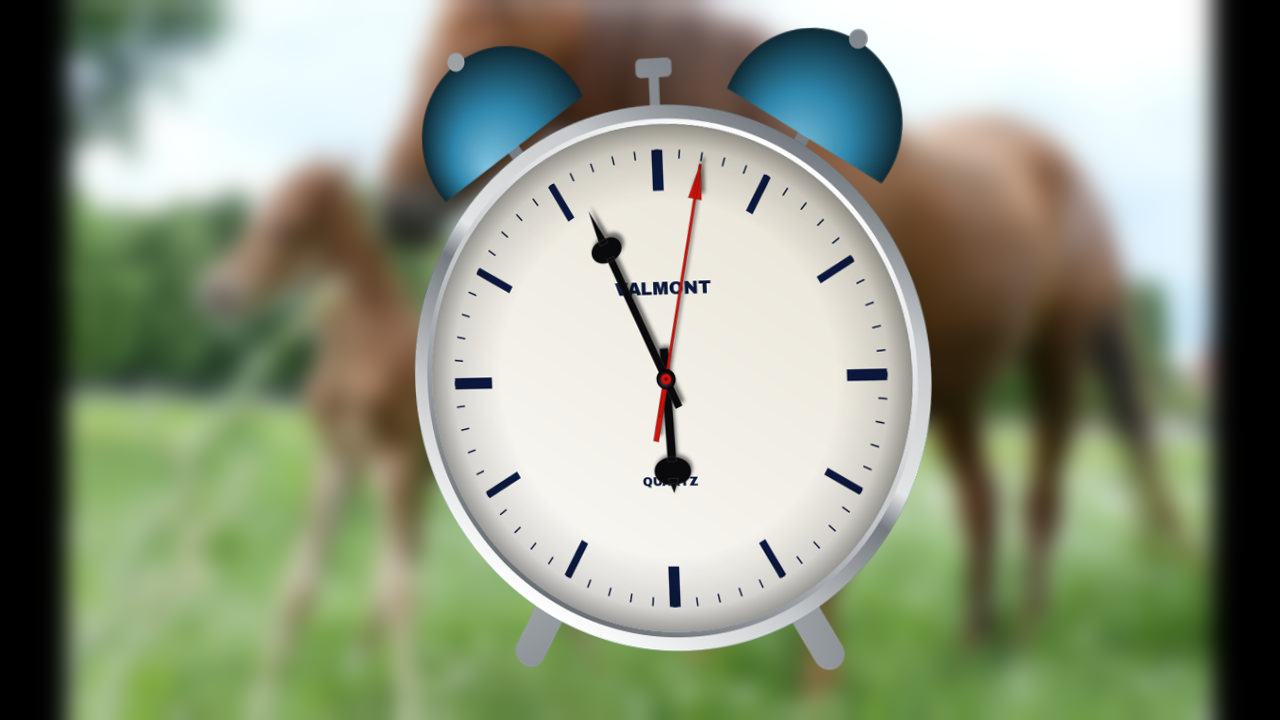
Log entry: 5 h 56 min 02 s
